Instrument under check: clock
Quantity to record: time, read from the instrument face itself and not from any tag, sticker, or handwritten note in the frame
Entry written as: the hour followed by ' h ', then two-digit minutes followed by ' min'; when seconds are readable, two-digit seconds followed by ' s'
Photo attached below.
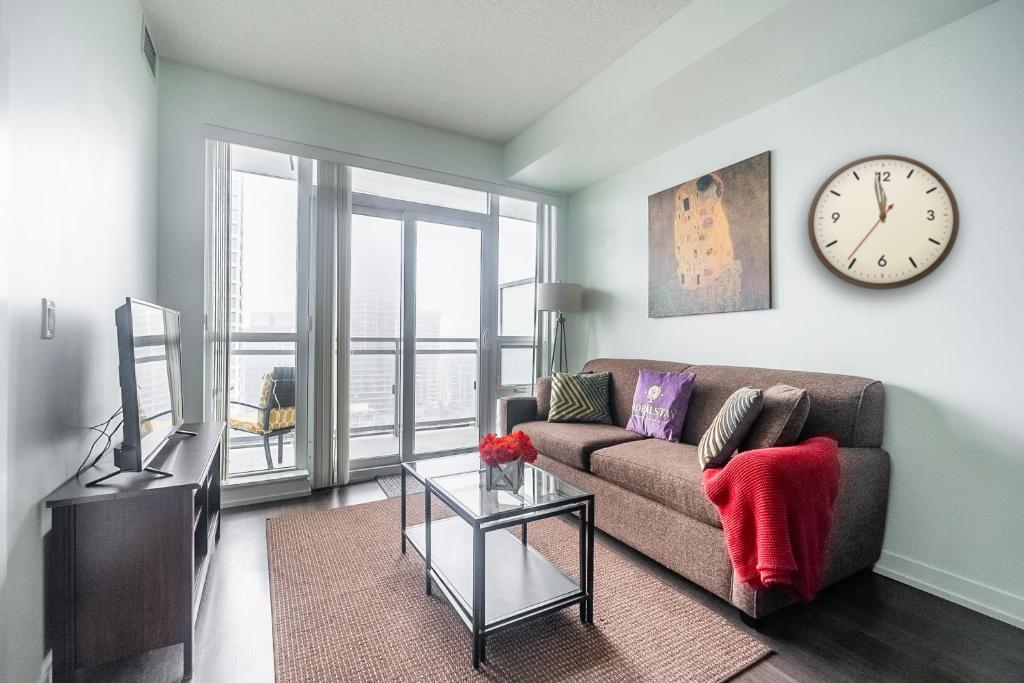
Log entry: 11 h 58 min 36 s
